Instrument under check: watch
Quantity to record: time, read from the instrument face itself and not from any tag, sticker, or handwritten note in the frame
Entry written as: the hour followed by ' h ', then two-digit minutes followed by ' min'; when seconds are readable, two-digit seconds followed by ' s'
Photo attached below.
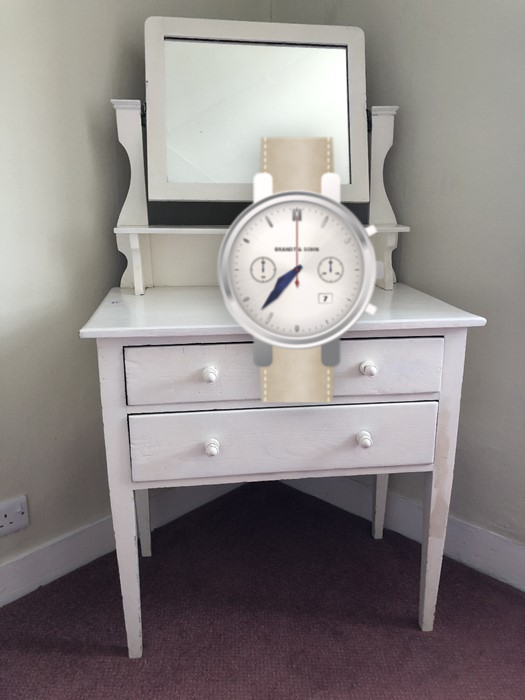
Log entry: 7 h 37 min
